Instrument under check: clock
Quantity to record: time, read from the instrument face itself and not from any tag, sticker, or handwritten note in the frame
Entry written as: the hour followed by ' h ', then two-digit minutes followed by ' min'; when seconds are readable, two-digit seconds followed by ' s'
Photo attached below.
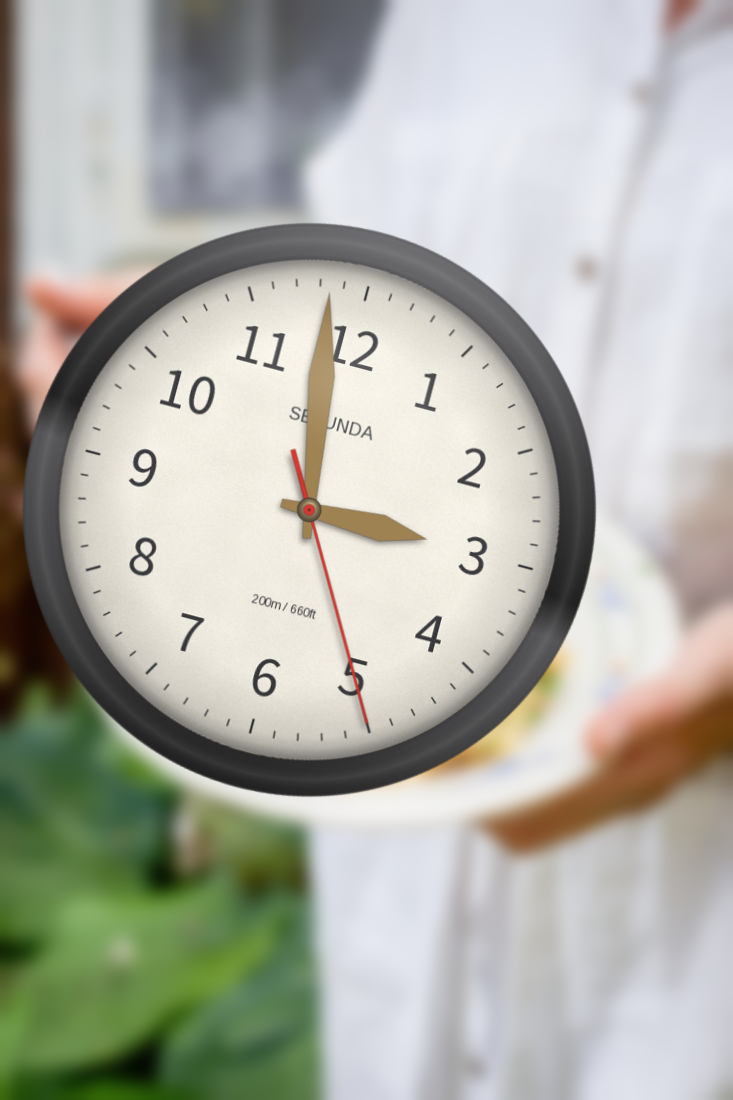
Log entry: 2 h 58 min 25 s
